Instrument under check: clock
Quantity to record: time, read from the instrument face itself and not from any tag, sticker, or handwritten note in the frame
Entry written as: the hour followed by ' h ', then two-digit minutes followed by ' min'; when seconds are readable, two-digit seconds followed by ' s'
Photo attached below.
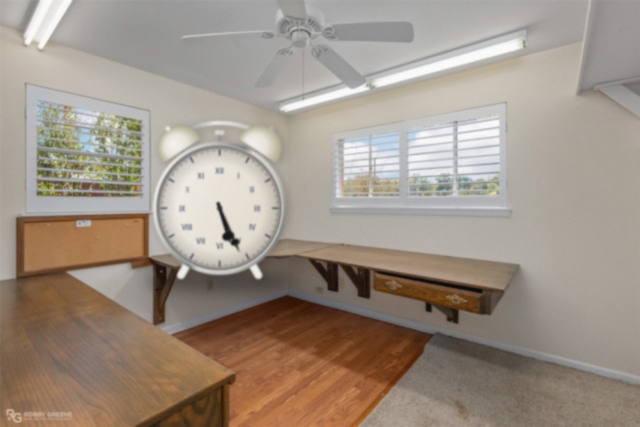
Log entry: 5 h 26 min
